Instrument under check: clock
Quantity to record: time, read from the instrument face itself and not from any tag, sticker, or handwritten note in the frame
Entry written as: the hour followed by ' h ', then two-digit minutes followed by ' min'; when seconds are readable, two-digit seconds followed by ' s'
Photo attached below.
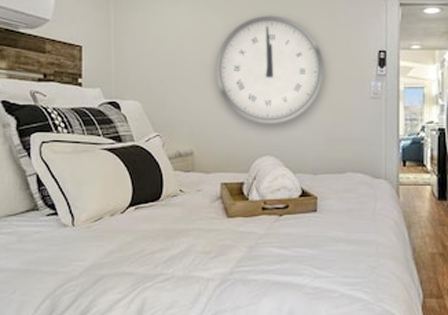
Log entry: 11 h 59 min
